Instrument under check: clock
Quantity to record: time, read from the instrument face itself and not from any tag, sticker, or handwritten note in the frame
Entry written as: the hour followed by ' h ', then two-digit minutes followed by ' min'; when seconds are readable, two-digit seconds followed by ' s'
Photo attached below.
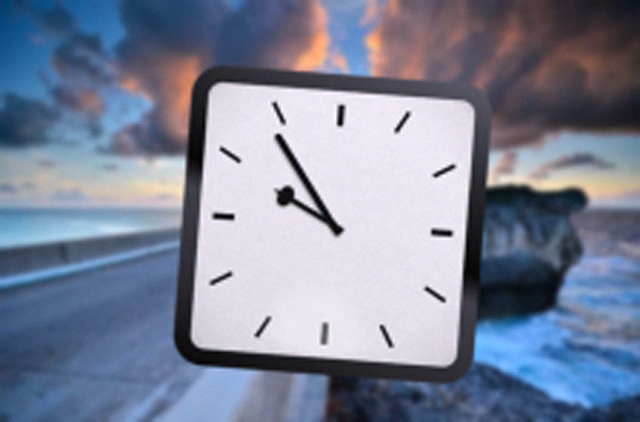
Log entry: 9 h 54 min
